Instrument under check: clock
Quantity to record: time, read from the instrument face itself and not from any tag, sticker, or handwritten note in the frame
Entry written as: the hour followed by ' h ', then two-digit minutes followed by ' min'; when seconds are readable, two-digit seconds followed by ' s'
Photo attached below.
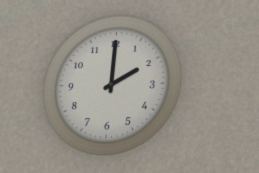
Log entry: 2 h 00 min
